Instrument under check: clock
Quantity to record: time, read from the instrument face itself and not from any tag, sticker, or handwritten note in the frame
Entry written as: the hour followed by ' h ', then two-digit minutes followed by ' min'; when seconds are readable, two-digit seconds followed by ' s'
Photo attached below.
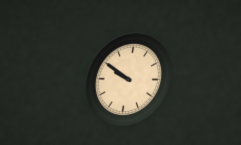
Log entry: 9 h 50 min
